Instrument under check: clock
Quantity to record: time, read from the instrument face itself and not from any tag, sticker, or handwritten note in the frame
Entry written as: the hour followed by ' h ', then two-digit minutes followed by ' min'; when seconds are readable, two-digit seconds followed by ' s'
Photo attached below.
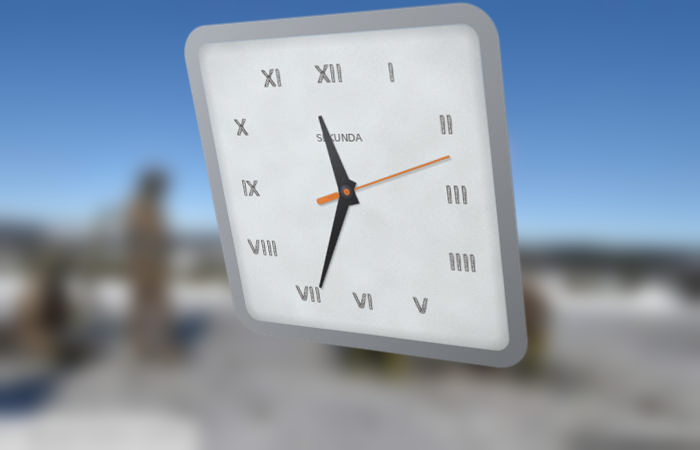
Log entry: 11 h 34 min 12 s
